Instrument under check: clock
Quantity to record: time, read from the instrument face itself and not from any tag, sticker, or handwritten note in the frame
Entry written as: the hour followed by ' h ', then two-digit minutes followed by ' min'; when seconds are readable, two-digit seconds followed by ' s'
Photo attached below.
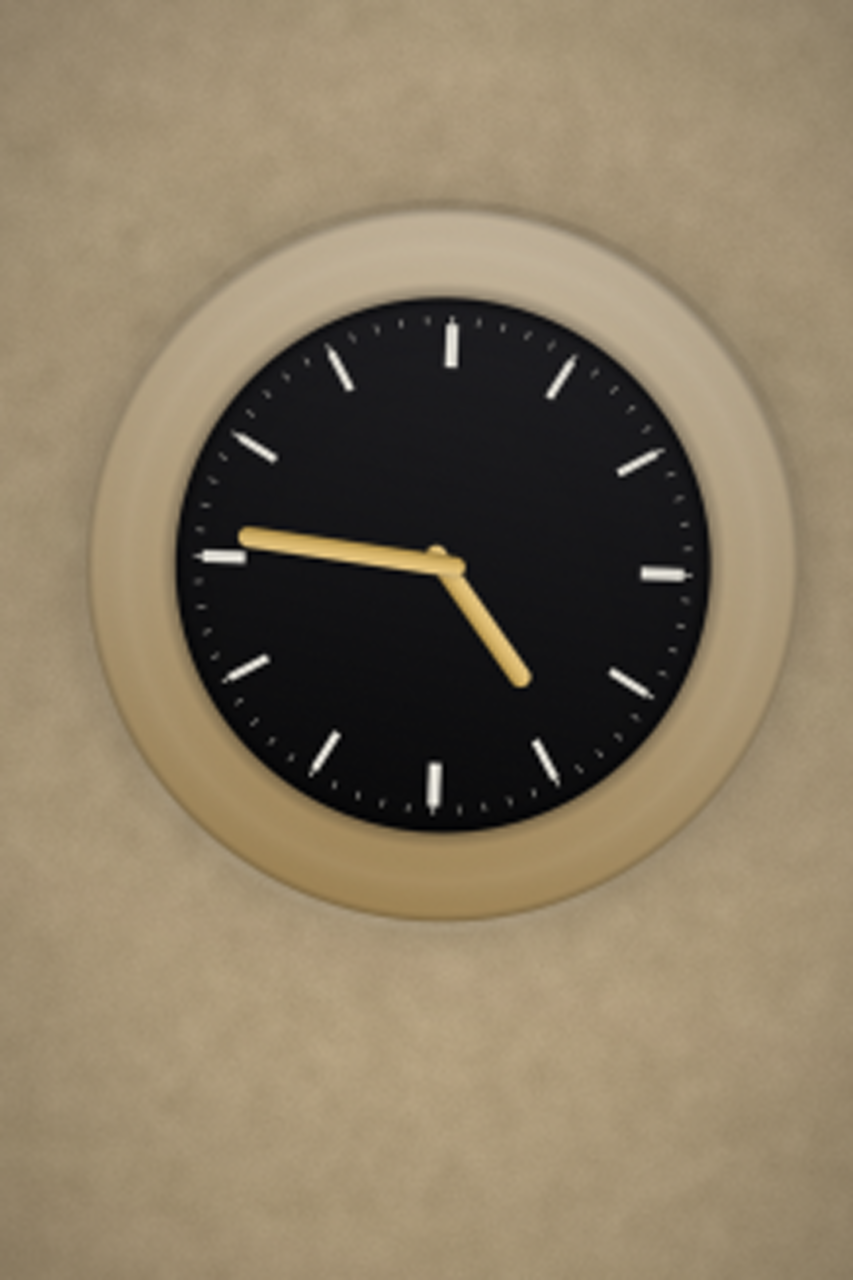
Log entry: 4 h 46 min
